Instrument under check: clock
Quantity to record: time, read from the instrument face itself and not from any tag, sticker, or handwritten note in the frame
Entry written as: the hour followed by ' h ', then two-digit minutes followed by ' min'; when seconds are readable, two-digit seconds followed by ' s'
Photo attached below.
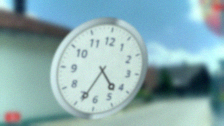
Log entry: 4 h 34 min
